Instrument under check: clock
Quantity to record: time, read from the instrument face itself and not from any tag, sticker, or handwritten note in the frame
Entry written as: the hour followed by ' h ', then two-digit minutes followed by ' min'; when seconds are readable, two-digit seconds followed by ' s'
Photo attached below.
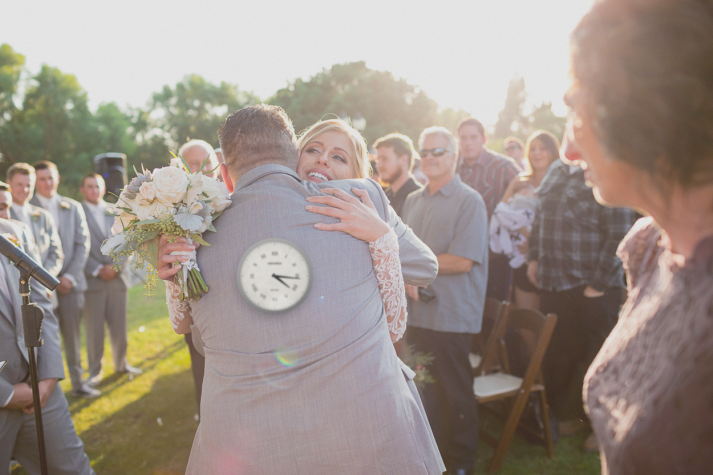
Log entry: 4 h 16 min
